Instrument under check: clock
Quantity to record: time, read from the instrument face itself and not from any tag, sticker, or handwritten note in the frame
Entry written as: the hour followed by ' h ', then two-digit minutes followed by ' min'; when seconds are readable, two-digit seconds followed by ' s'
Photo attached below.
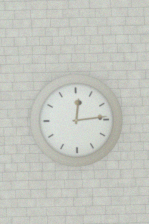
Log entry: 12 h 14 min
